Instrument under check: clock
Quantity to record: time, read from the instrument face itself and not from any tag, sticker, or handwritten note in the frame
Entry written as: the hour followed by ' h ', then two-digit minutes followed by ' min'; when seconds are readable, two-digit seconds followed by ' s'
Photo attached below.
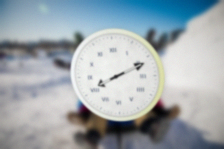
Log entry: 8 h 11 min
